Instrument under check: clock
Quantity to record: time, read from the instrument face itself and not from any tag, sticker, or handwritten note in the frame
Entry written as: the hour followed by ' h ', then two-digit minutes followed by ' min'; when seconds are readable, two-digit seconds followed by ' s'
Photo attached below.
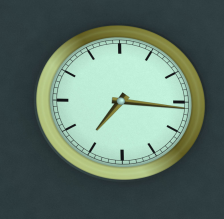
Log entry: 7 h 16 min
